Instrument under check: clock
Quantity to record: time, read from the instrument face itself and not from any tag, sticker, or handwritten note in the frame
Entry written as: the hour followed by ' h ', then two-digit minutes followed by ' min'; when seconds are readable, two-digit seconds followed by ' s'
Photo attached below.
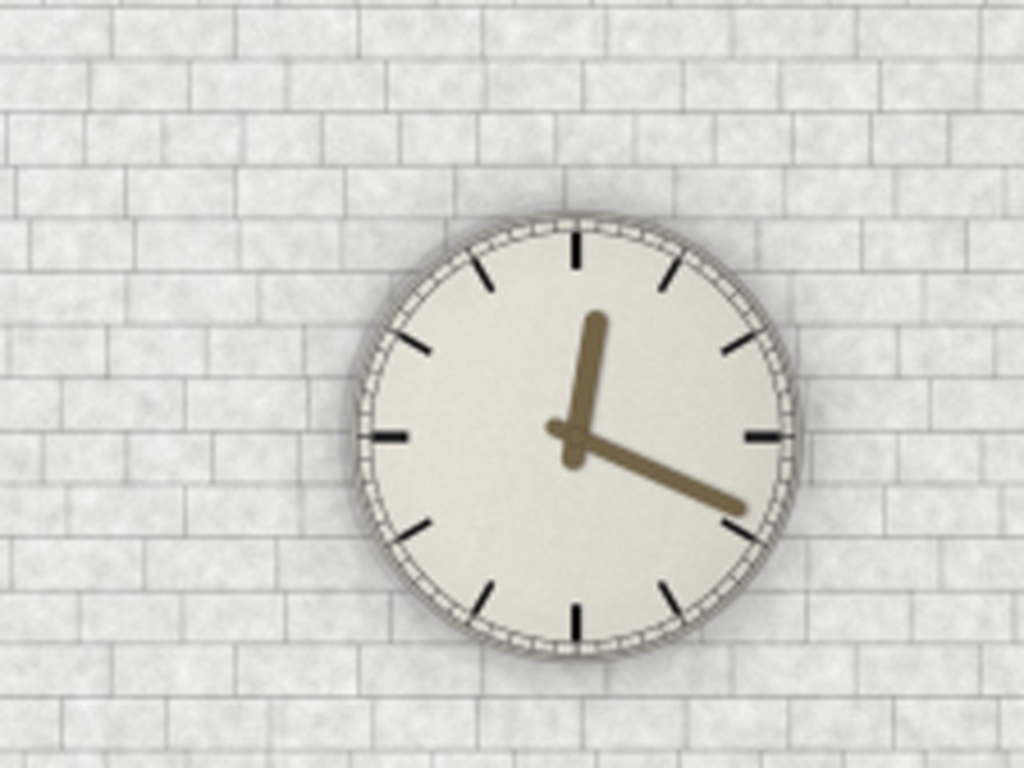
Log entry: 12 h 19 min
